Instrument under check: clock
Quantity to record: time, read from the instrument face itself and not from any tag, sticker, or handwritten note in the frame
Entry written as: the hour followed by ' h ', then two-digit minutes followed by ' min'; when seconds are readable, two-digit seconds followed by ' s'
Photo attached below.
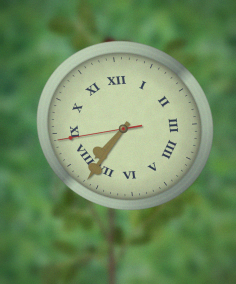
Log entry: 7 h 36 min 44 s
